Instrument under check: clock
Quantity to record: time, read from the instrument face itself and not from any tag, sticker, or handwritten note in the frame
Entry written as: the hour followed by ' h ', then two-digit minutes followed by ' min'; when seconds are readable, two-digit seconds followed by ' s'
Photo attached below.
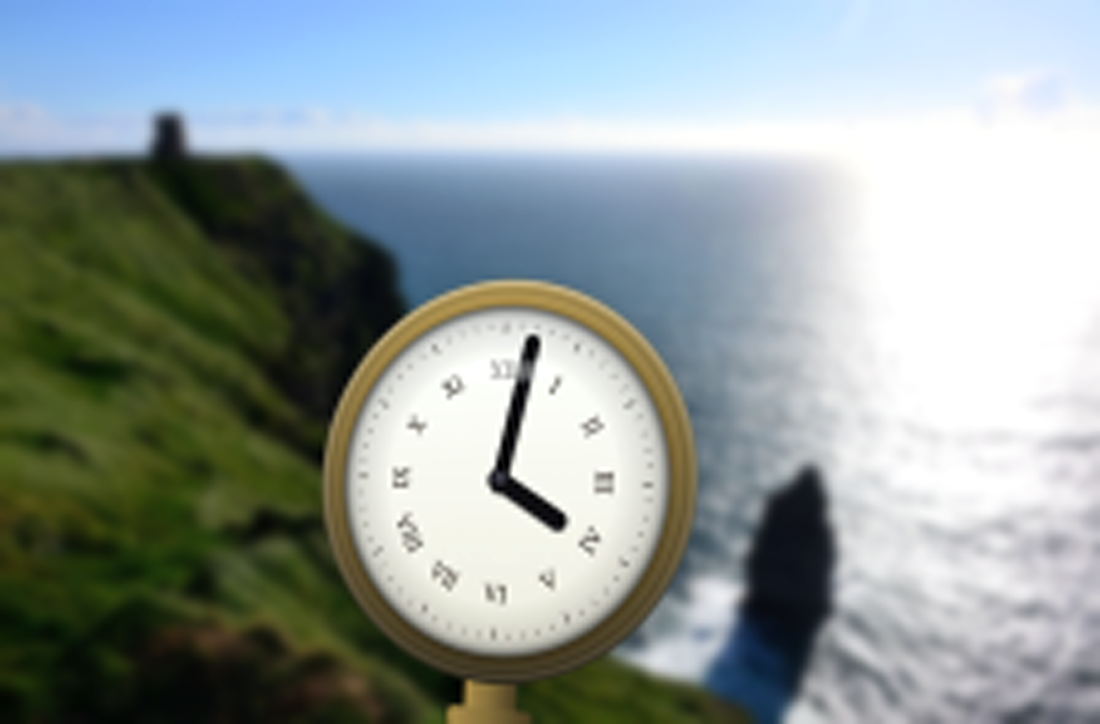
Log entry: 4 h 02 min
